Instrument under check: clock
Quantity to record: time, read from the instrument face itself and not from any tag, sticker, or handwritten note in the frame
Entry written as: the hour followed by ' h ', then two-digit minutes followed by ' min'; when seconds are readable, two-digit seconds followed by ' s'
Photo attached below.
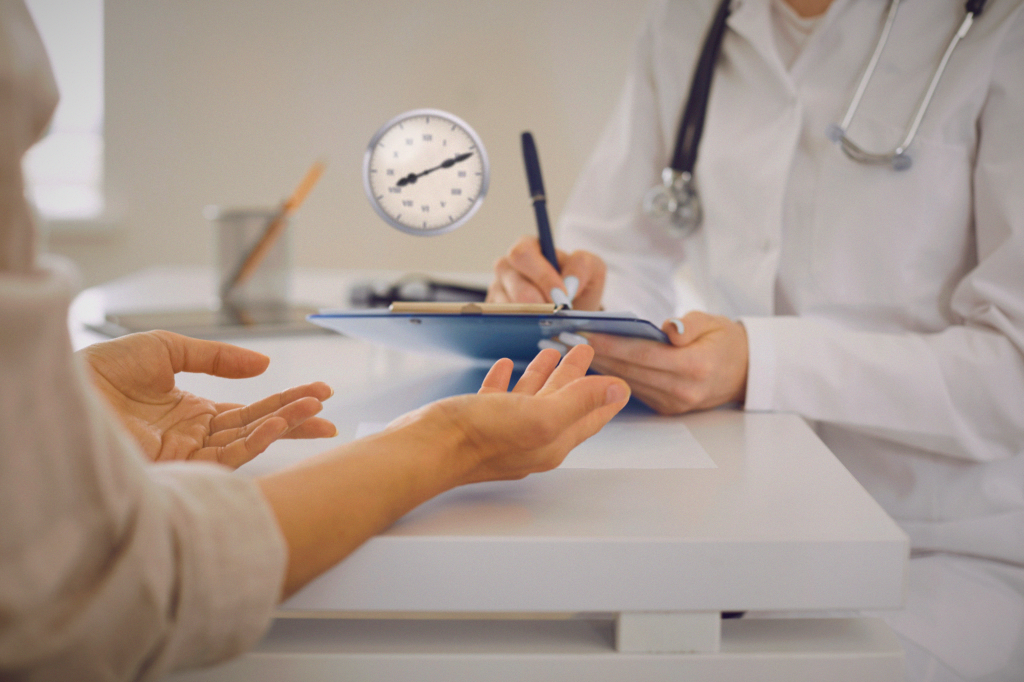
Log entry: 8 h 11 min
